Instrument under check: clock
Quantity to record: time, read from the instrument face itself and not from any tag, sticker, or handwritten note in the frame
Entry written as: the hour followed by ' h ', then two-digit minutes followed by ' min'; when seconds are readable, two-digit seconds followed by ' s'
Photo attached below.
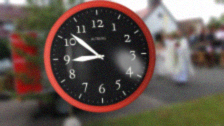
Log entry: 8 h 52 min
